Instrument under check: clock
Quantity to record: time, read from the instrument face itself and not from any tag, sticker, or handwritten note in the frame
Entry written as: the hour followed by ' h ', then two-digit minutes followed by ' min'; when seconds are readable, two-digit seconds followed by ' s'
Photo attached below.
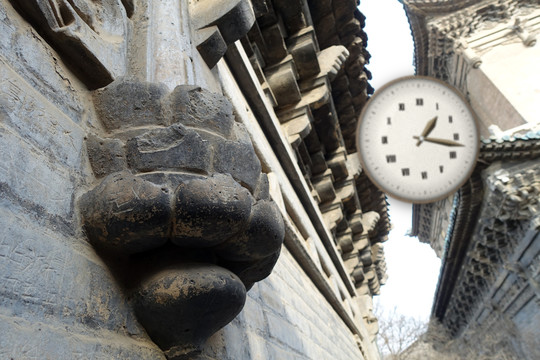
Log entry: 1 h 17 min
